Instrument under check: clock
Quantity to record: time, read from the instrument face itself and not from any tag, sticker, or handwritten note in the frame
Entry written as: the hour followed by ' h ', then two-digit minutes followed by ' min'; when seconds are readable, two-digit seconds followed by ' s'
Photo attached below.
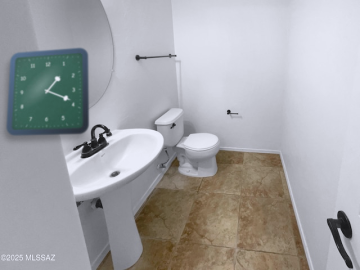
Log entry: 1 h 19 min
